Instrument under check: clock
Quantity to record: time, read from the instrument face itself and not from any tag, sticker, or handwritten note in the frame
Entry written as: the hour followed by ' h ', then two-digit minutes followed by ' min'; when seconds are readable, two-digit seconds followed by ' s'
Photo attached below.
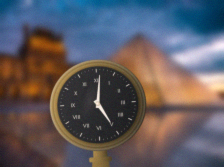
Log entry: 5 h 01 min
